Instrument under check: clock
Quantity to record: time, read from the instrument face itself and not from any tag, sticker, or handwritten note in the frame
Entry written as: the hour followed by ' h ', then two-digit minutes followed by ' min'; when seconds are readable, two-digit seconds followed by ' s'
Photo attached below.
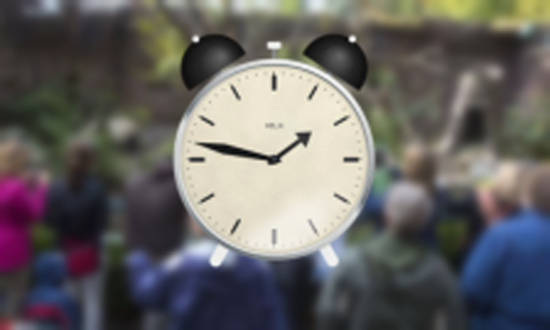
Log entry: 1 h 47 min
